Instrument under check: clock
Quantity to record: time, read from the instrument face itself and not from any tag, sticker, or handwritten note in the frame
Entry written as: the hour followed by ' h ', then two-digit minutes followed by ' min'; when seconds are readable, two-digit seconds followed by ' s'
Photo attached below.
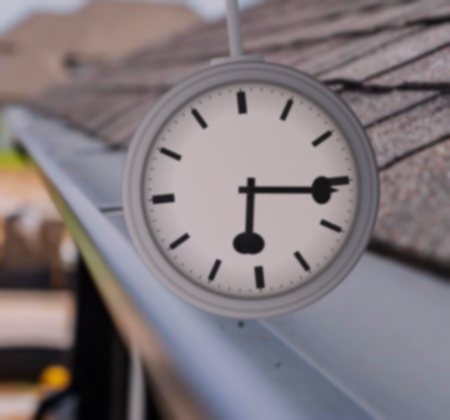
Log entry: 6 h 16 min
